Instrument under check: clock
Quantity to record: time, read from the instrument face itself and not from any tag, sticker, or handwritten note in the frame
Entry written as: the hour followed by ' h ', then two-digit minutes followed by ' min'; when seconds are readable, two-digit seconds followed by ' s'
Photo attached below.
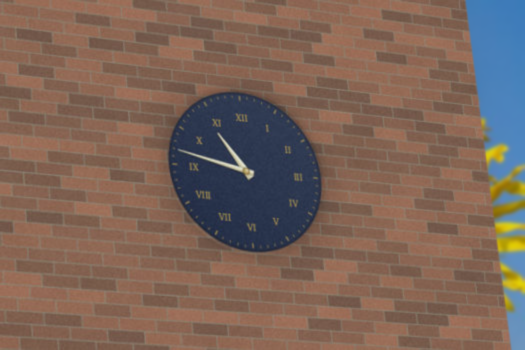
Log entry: 10 h 47 min
